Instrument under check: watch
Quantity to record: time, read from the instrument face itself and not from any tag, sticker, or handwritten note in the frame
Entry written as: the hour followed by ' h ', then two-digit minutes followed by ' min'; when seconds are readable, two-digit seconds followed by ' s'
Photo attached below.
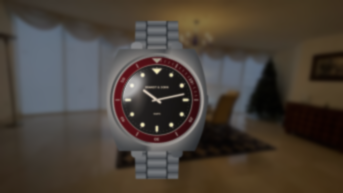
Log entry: 10 h 13 min
